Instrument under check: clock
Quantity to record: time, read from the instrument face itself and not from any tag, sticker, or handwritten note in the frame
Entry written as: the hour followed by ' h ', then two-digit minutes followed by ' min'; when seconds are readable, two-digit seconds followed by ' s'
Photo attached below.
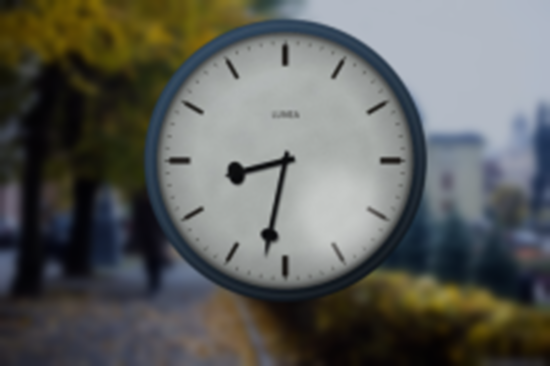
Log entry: 8 h 32 min
